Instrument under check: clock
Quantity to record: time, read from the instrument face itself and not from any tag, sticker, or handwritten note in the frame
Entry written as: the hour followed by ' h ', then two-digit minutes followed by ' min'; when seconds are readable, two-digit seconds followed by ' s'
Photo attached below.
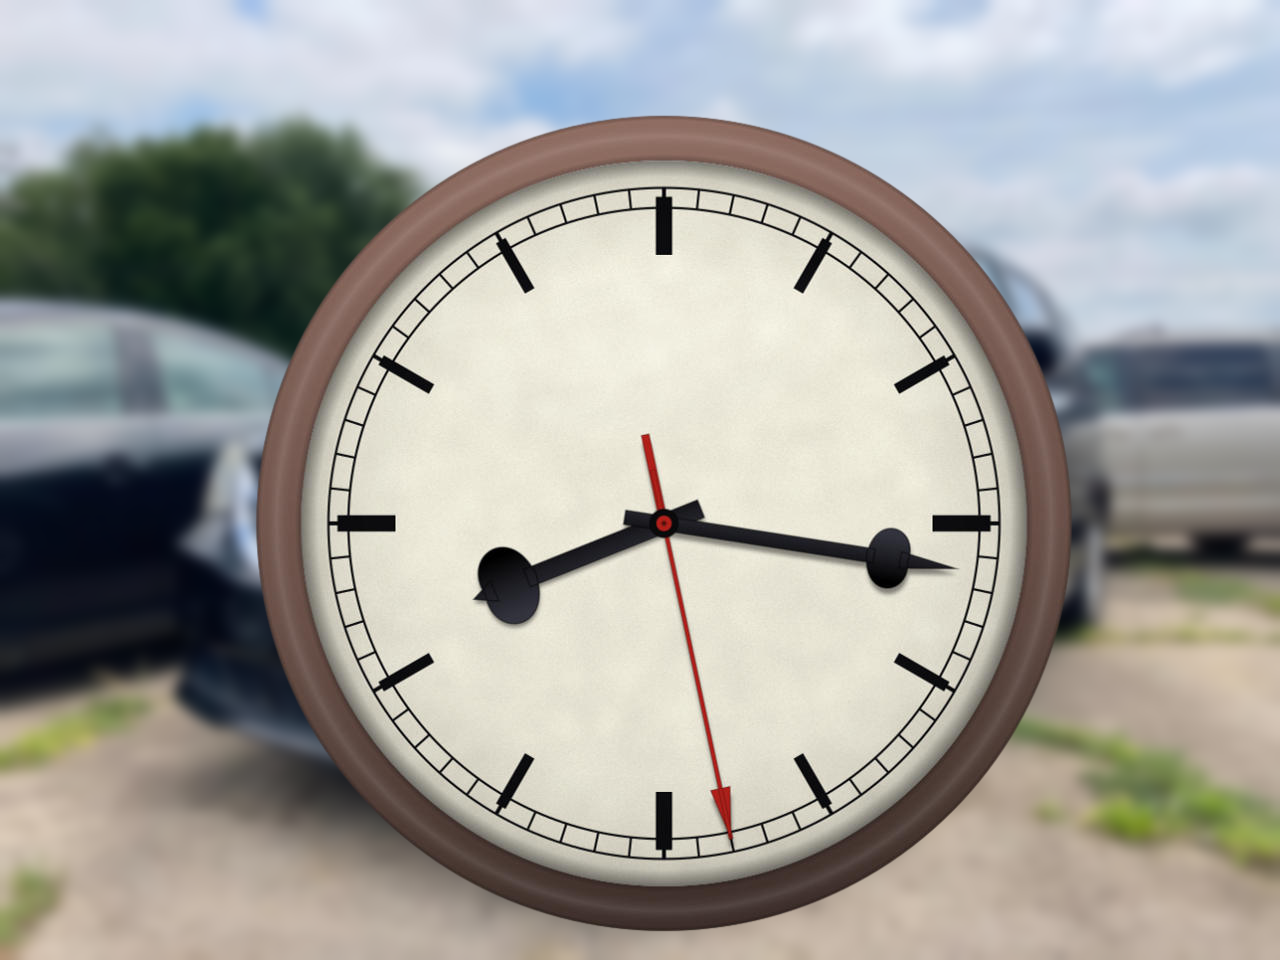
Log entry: 8 h 16 min 28 s
